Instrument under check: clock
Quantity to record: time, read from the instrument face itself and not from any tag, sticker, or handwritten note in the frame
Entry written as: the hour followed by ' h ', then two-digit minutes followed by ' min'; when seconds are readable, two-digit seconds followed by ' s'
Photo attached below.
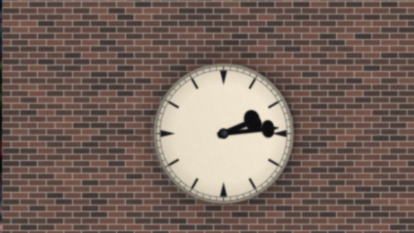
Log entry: 2 h 14 min
